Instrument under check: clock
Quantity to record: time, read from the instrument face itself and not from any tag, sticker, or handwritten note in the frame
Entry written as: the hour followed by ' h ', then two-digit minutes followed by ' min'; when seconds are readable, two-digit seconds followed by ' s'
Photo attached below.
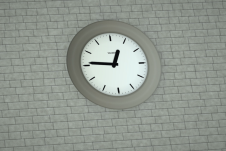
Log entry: 12 h 46 min
